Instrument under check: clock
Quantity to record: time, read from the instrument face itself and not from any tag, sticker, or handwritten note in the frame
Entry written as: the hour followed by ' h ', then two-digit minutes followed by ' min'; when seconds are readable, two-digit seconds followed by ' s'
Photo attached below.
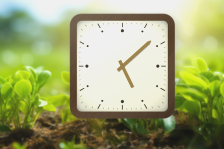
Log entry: 5 h 08 min
